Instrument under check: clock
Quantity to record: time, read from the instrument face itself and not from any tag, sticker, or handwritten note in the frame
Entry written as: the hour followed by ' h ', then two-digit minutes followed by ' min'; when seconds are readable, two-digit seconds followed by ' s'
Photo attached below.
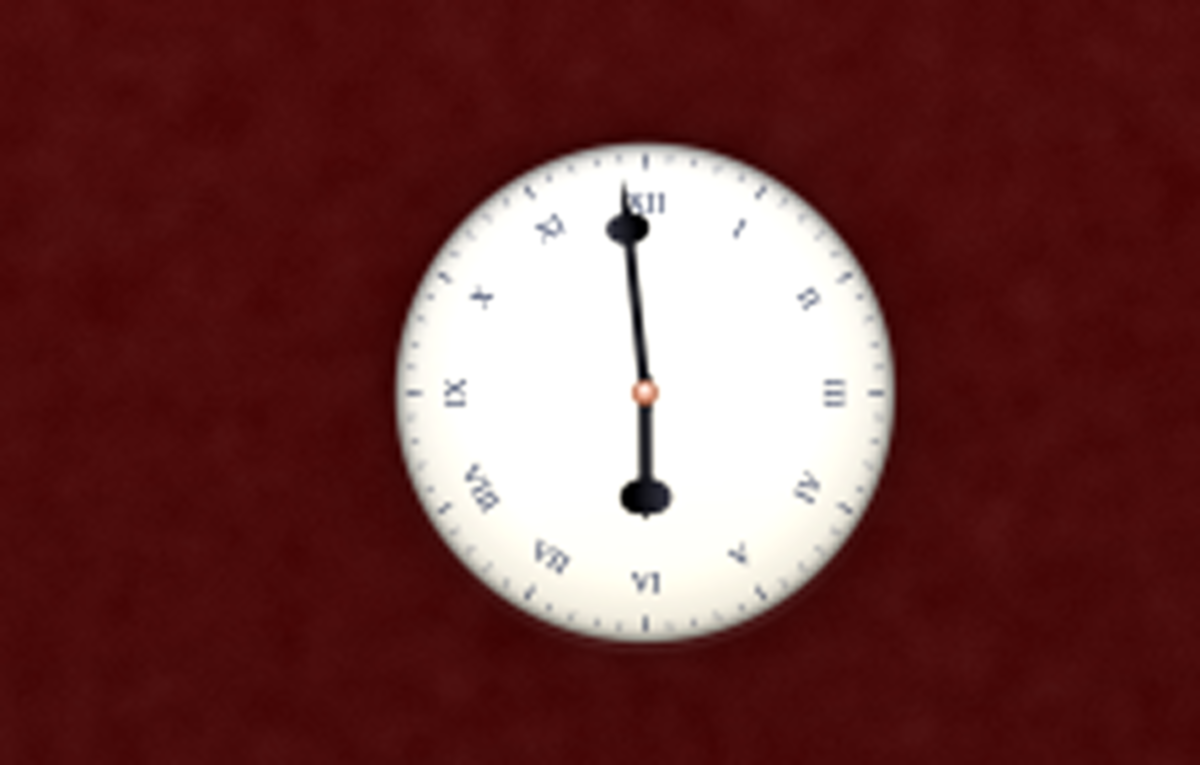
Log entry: 5 h 59 min
